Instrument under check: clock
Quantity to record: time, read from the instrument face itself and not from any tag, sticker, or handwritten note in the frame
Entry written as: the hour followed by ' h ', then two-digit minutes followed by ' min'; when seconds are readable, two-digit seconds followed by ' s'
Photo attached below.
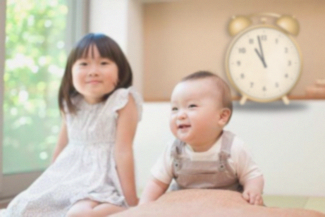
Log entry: 10 h 58 min
